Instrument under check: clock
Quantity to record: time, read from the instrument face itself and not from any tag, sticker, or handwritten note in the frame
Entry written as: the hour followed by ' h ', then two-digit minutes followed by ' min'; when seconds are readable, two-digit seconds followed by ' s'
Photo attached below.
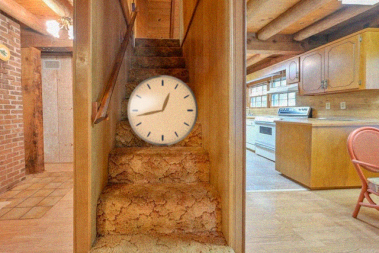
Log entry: 12 h 43 min
